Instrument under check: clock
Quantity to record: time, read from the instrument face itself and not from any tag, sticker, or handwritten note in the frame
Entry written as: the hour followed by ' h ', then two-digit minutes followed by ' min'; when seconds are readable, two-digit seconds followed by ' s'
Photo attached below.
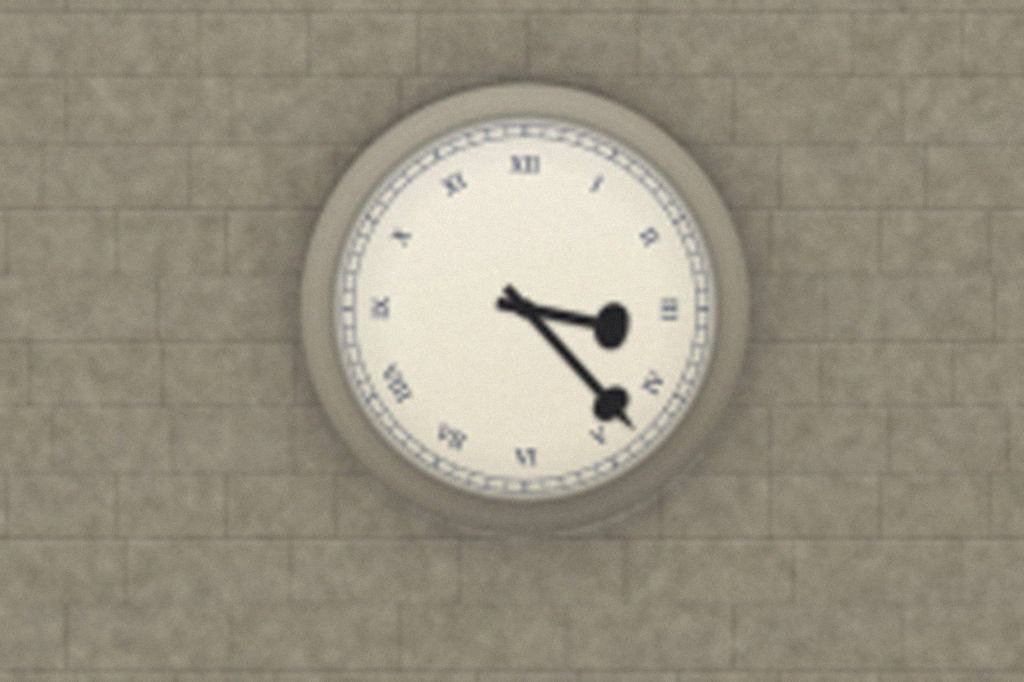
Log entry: 3 h 23 min
